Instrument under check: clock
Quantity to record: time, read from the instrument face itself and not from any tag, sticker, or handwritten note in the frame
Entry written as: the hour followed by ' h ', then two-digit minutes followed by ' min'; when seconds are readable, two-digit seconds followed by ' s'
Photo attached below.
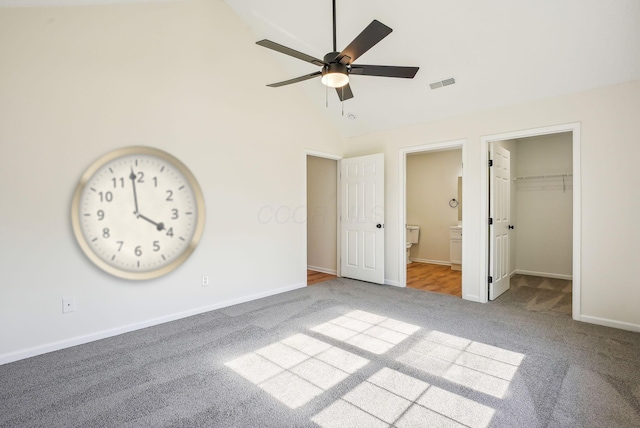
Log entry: 3 h 59 min
